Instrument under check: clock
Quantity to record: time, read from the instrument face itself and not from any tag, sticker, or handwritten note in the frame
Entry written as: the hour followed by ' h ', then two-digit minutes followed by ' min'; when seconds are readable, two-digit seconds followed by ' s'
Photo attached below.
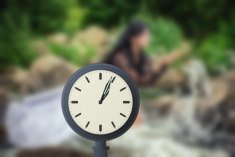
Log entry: 1 h 04 min
